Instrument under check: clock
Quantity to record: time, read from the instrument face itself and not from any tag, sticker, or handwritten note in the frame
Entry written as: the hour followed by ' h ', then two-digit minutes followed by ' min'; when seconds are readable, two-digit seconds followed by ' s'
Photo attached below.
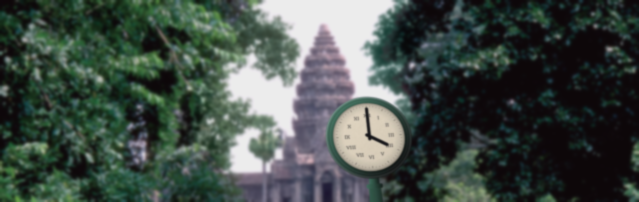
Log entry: 4 h 00 min
